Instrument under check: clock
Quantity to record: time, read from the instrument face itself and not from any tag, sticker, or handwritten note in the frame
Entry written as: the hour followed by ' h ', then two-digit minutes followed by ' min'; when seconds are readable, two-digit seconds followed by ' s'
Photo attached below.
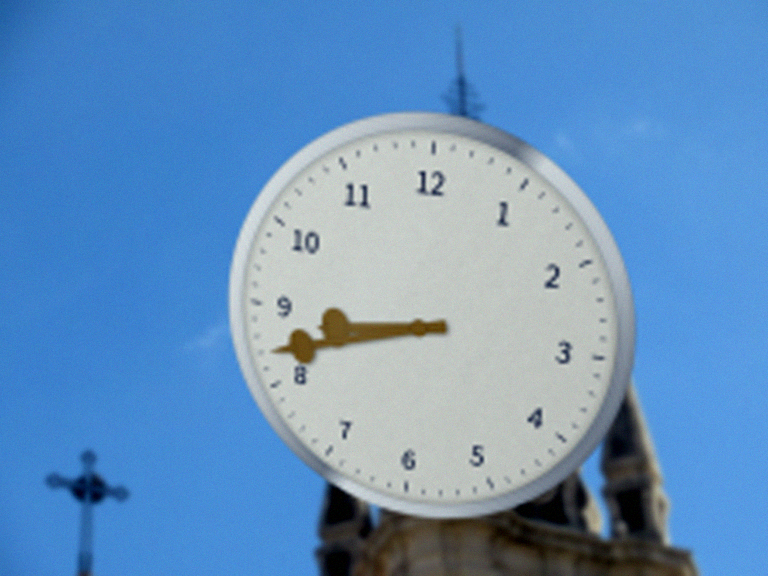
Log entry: 8 h 42 min
